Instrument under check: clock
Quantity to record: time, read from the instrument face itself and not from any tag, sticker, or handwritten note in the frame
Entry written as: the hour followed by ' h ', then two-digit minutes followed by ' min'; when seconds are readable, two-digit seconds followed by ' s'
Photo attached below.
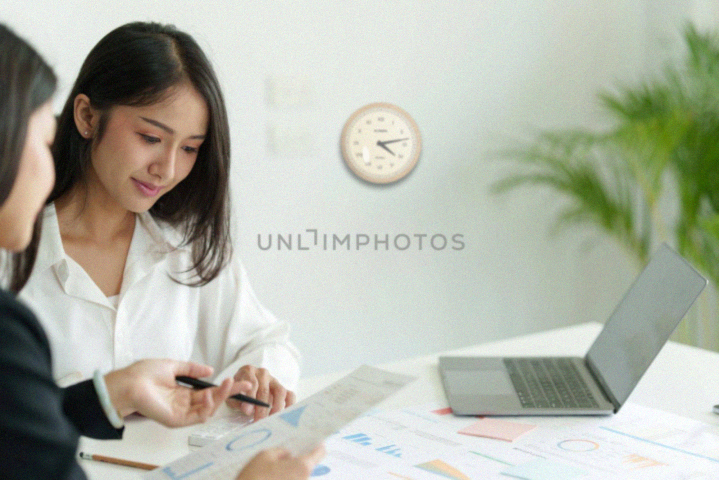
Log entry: 4 h 13 min
